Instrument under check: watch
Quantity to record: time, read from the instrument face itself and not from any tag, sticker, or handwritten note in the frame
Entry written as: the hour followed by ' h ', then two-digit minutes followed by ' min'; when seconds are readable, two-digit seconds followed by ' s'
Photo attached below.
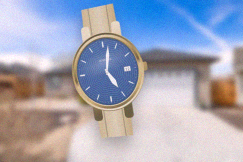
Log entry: 5 h 02 min
